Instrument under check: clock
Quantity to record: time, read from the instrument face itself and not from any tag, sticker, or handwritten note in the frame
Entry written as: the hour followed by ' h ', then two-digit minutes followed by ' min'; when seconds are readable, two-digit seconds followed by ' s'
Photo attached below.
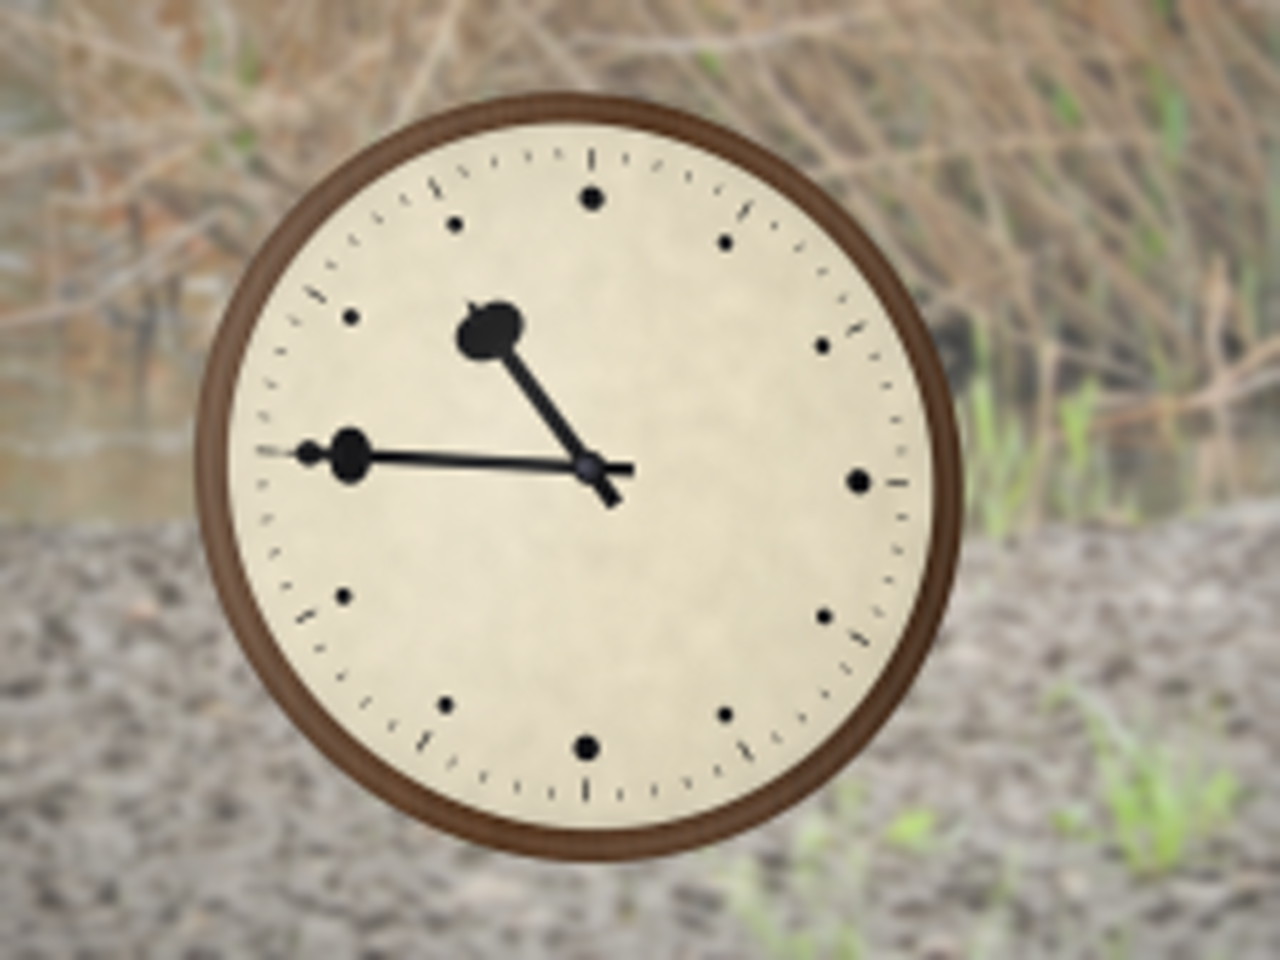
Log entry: 10 h 45 min
